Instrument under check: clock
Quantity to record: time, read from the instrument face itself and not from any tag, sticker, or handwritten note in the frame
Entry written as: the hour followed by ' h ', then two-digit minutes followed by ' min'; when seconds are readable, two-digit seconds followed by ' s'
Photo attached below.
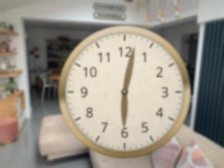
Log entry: 6 h 02 min
